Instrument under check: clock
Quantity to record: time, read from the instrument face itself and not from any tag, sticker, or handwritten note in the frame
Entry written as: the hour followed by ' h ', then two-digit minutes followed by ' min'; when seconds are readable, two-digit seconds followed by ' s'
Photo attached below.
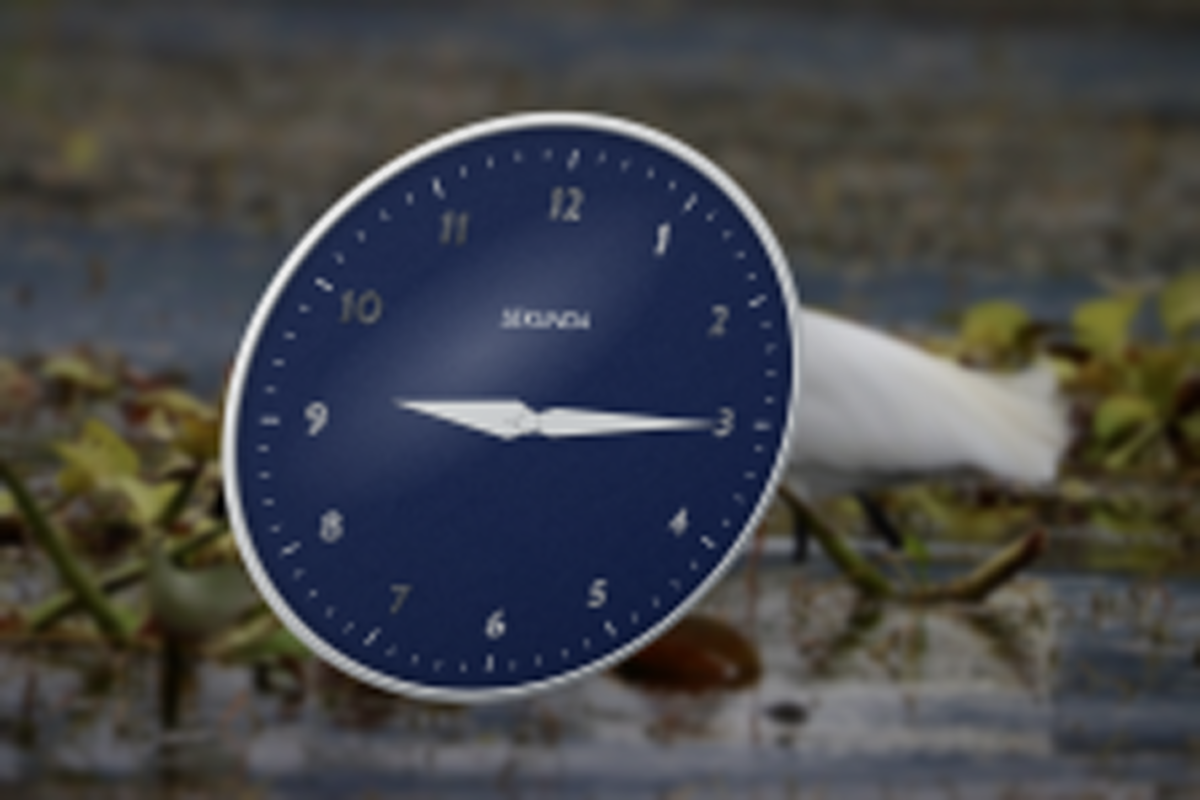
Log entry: 9 h 15 min
